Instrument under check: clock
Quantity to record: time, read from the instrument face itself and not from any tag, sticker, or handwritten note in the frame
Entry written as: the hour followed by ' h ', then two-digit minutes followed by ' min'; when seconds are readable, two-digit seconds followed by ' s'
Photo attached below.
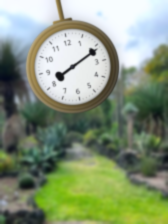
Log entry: 8 h 11 min
